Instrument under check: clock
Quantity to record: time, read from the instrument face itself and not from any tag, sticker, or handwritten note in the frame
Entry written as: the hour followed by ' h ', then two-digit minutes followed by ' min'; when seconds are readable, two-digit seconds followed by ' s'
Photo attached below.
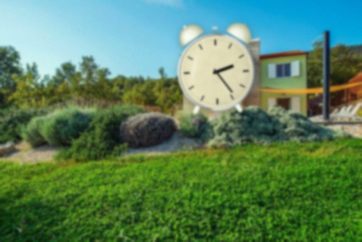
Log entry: 2 h 24 min
